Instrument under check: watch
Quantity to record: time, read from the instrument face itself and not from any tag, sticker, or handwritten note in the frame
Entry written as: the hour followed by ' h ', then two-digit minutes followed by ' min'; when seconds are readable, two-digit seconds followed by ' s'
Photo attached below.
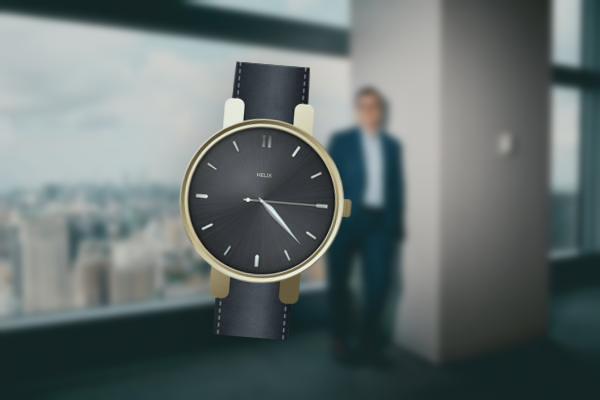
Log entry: 4 h 22 min 15 s
